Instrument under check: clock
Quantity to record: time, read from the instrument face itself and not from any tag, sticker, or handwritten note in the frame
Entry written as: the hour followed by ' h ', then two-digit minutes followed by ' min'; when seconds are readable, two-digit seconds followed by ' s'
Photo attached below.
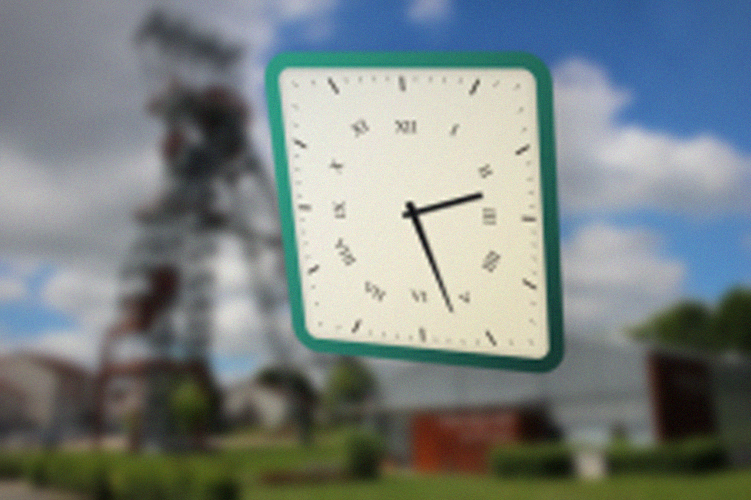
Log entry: 2 h 27 min
